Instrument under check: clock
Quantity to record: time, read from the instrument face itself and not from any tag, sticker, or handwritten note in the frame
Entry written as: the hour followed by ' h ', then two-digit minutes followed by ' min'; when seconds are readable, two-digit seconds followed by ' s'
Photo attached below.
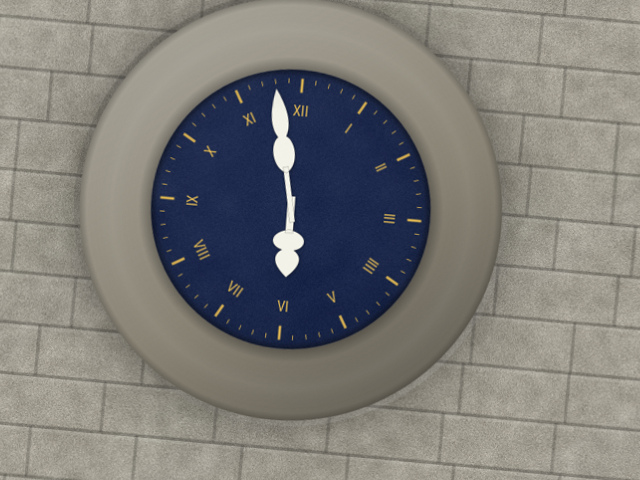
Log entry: 5 h 58 min
